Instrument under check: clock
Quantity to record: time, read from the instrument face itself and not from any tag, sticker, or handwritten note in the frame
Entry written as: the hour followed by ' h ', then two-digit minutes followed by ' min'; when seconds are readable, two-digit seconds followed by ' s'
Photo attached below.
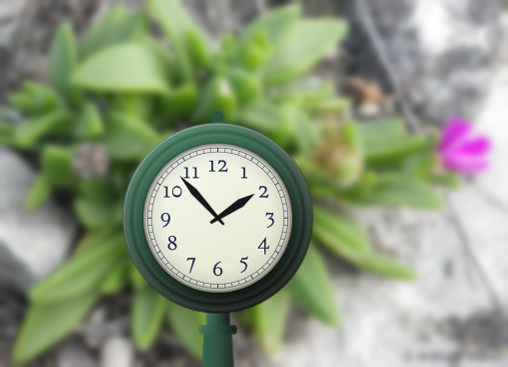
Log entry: 1 h 53 min
